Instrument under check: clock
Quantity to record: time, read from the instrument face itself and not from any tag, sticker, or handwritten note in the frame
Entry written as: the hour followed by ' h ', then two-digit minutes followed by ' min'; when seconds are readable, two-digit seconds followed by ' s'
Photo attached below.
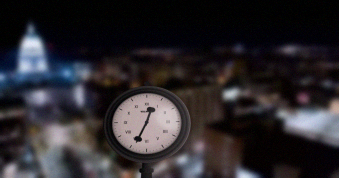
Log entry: 12 h 34 min
